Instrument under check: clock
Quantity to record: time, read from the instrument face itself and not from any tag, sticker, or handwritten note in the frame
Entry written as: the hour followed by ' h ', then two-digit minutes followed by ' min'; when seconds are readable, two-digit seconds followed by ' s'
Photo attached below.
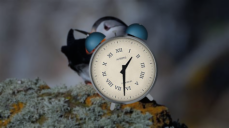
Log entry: 1 h 32 min
